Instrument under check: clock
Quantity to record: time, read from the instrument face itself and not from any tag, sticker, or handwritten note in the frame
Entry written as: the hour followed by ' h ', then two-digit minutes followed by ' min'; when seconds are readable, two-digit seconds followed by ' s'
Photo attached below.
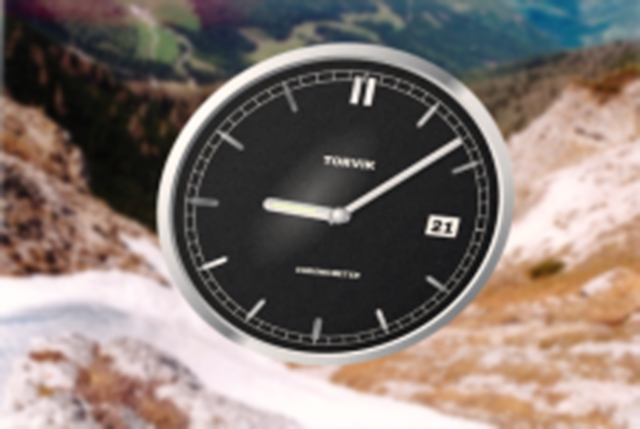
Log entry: 9 h 08 min
